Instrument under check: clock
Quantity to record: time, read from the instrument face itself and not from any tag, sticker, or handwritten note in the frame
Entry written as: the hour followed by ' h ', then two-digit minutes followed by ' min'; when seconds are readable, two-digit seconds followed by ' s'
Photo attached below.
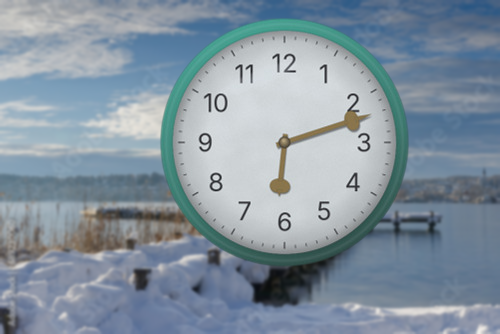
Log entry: 6 h 12 min
